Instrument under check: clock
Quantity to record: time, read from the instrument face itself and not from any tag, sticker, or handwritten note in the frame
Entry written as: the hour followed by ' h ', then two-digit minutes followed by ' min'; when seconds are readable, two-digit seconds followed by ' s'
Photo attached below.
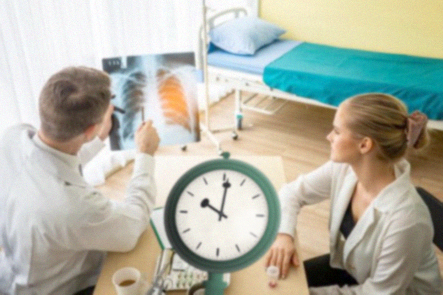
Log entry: 10 h 01 min
